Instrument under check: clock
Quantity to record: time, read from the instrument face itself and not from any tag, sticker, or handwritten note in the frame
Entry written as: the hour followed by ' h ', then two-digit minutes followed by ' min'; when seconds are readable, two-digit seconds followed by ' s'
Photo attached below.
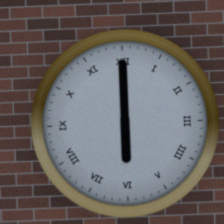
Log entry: 6 h 00 min
